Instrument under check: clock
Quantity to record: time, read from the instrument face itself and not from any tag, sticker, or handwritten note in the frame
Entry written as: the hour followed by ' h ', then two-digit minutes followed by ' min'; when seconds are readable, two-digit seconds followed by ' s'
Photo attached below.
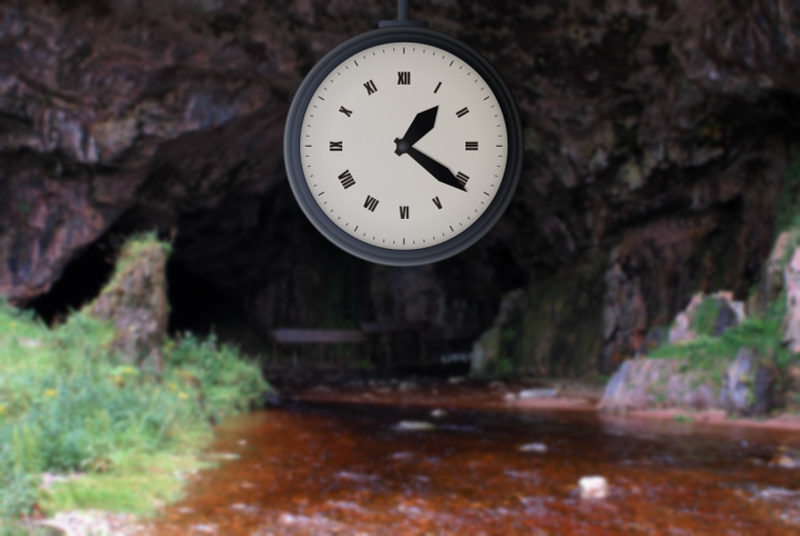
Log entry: 1 h 21 min
